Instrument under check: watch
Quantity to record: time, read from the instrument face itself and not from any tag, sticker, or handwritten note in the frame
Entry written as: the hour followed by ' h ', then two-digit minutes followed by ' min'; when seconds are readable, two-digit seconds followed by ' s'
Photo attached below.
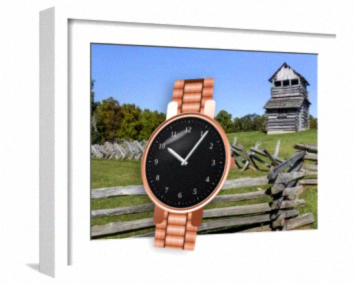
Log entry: 10 h 06 min
